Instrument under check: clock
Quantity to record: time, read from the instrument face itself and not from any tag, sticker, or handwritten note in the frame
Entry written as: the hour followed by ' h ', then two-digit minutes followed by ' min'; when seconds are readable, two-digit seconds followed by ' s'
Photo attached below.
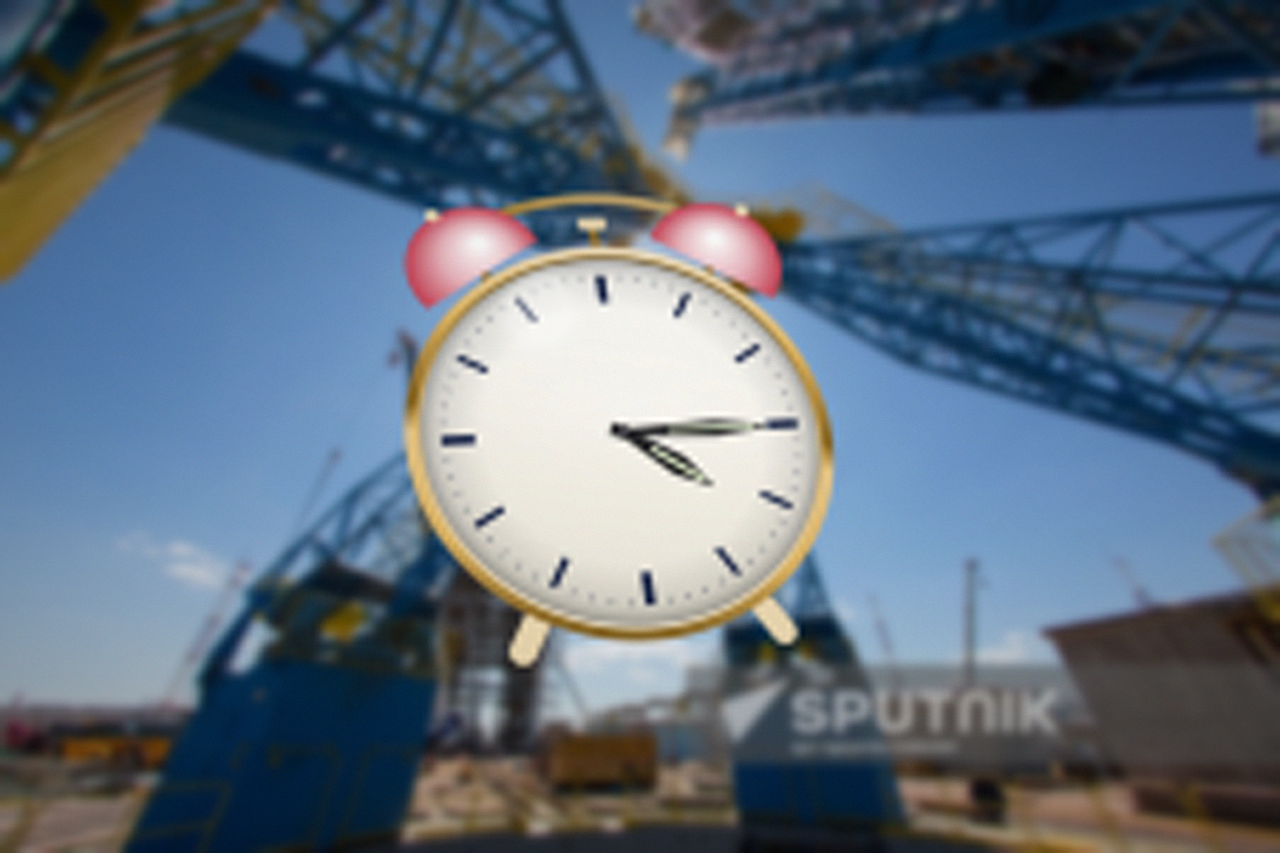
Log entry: 4 h 15 min
